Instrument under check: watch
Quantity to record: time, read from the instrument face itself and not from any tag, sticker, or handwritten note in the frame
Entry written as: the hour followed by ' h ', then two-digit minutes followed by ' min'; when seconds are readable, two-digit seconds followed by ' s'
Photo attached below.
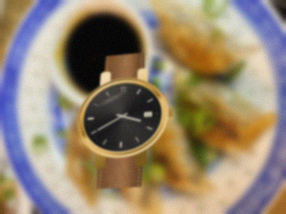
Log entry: 3 h 40 min
